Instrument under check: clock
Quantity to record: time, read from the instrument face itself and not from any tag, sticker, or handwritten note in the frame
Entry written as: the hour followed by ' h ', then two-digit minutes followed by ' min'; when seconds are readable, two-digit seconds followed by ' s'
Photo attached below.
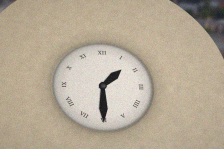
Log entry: 1 h 30 min
